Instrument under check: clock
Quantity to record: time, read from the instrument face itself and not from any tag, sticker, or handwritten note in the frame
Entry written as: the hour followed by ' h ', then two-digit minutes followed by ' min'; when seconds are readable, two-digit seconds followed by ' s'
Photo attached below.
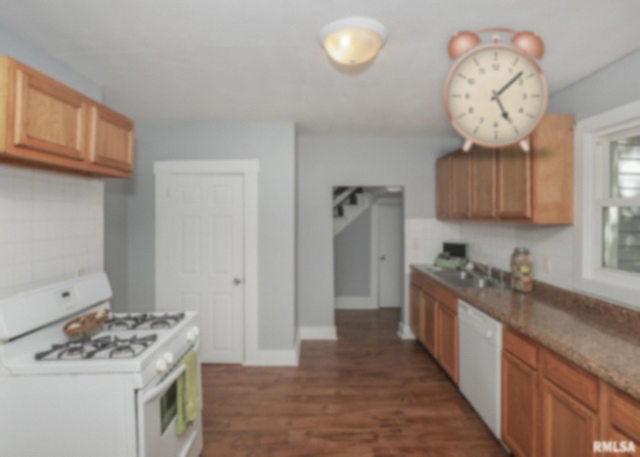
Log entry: 5 h 08 min
